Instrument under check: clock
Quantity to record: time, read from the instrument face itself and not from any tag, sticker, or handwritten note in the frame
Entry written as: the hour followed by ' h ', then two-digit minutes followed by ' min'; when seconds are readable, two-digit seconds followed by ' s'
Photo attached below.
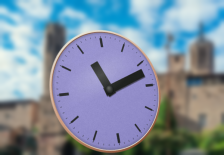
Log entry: 11 h 12 min
